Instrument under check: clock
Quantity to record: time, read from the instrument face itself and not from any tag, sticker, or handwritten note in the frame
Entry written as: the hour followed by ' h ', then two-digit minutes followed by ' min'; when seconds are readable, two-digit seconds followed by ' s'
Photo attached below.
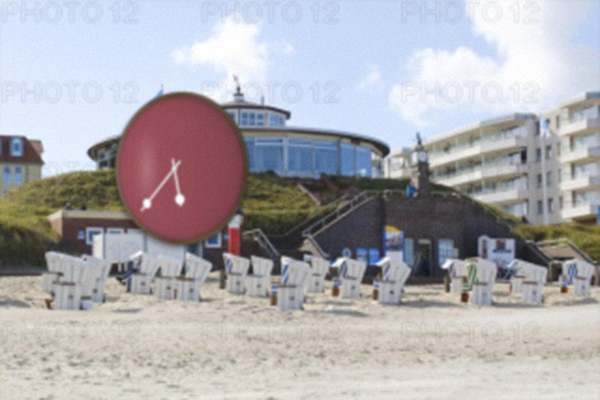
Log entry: 5 h 37 min
